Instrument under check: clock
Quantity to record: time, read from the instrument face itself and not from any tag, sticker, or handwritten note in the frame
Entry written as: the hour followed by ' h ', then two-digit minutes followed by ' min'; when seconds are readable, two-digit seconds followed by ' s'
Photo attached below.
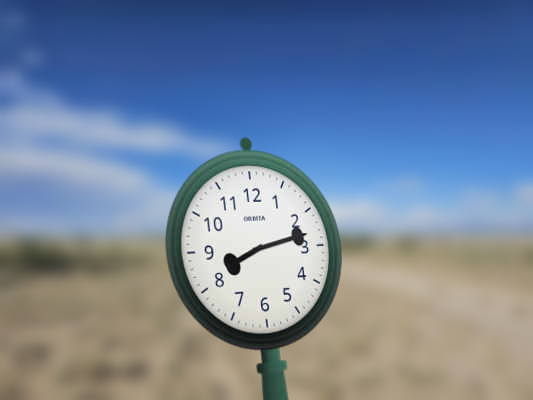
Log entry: 8 h 13 min
